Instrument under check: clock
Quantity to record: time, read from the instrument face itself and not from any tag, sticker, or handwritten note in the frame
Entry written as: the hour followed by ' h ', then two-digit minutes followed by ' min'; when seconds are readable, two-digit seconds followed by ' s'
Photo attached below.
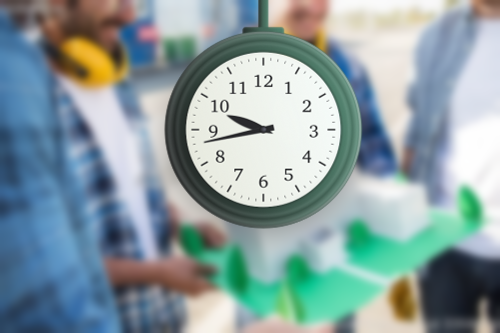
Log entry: 9 h 43 min
